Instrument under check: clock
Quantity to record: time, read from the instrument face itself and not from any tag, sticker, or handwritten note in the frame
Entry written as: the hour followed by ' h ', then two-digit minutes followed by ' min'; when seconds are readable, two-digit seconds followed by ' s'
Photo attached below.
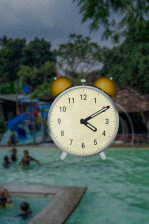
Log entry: 4 h 10 min
